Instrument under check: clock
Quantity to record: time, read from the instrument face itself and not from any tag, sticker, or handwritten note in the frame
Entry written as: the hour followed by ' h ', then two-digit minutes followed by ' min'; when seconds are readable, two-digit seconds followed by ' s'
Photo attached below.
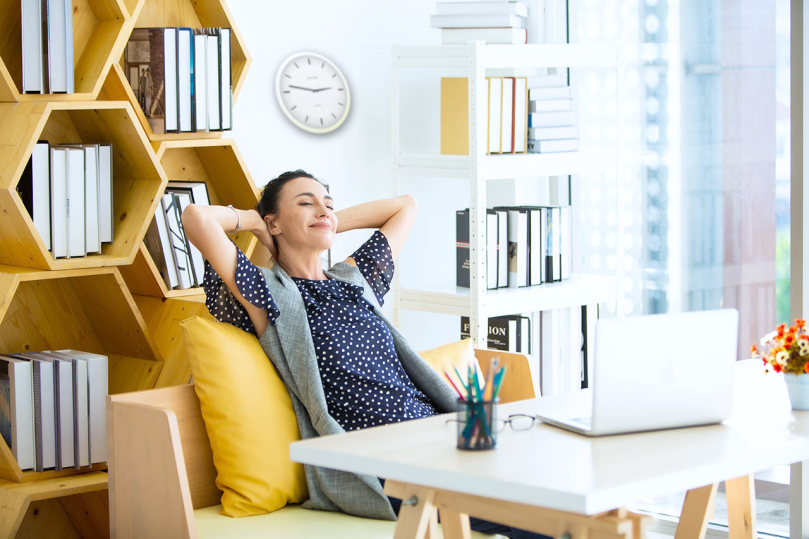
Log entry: 2 h 47 min
